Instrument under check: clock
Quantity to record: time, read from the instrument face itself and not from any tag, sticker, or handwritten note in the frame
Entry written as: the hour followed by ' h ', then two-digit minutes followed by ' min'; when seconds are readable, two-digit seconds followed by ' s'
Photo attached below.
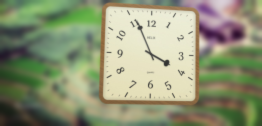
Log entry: 3 h 56 min
